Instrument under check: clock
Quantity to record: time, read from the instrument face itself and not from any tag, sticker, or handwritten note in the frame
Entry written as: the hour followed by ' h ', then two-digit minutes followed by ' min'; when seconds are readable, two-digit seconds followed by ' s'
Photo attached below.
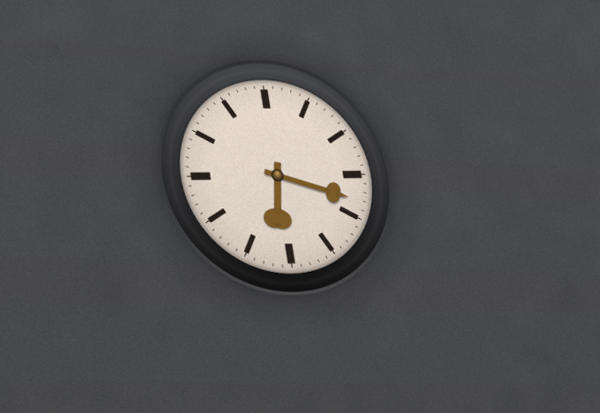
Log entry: 6 h 18 min
